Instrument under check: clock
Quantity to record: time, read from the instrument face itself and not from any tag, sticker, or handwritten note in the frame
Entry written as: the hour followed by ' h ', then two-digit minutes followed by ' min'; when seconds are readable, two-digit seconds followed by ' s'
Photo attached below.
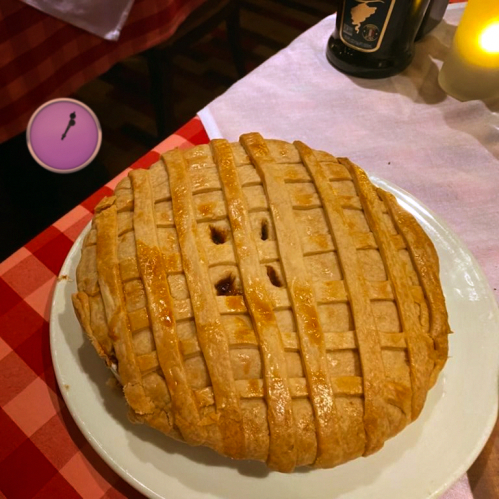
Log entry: 1 h 04 min
